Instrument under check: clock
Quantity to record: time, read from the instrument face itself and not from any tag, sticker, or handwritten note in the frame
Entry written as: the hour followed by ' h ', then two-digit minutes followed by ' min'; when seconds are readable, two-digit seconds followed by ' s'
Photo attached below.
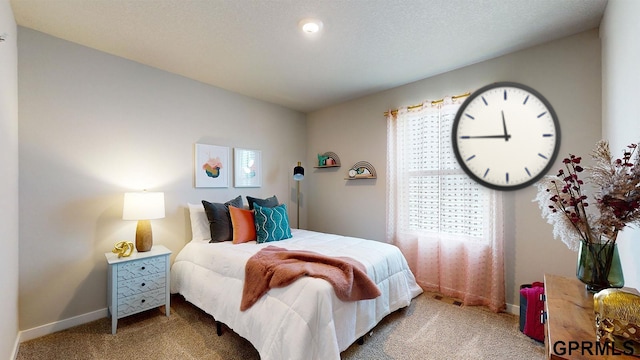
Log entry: 11 h 45 min
